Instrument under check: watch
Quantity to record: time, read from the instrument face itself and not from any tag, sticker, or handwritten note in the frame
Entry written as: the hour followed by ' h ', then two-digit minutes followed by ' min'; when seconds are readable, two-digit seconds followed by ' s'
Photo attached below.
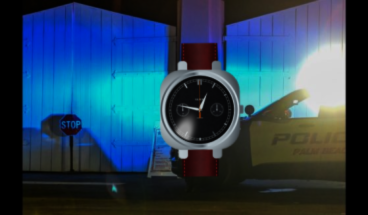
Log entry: 12 h 47 min
